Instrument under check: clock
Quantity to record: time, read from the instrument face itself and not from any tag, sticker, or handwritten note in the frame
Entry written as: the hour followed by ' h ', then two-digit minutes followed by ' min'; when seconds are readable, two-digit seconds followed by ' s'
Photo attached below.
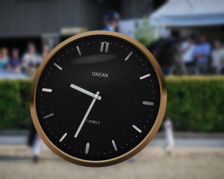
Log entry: 9 h 33 min
